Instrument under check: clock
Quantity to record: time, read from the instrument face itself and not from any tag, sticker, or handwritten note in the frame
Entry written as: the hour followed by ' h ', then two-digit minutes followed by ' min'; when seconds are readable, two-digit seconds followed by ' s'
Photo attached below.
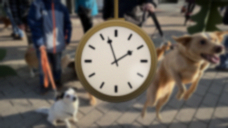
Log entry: 1 h 57 min
